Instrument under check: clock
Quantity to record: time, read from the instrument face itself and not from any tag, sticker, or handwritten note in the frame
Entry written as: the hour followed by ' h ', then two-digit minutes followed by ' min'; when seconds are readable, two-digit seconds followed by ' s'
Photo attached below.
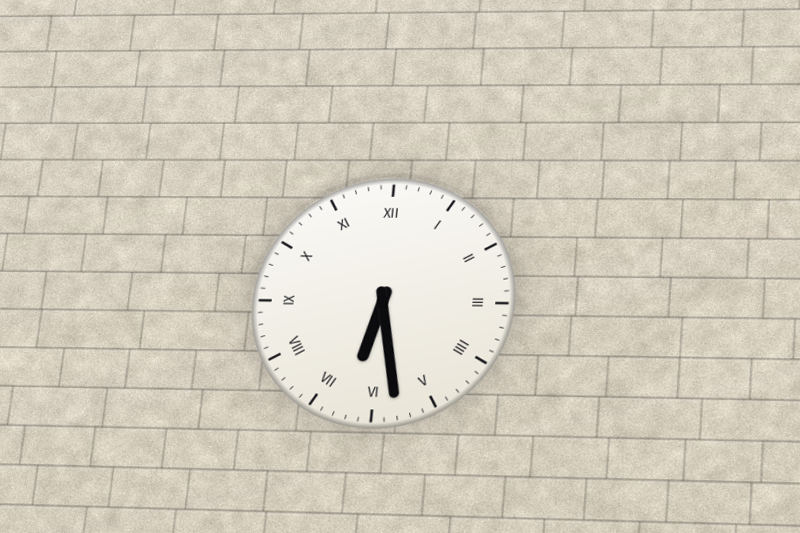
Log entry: 6 h 28 min
